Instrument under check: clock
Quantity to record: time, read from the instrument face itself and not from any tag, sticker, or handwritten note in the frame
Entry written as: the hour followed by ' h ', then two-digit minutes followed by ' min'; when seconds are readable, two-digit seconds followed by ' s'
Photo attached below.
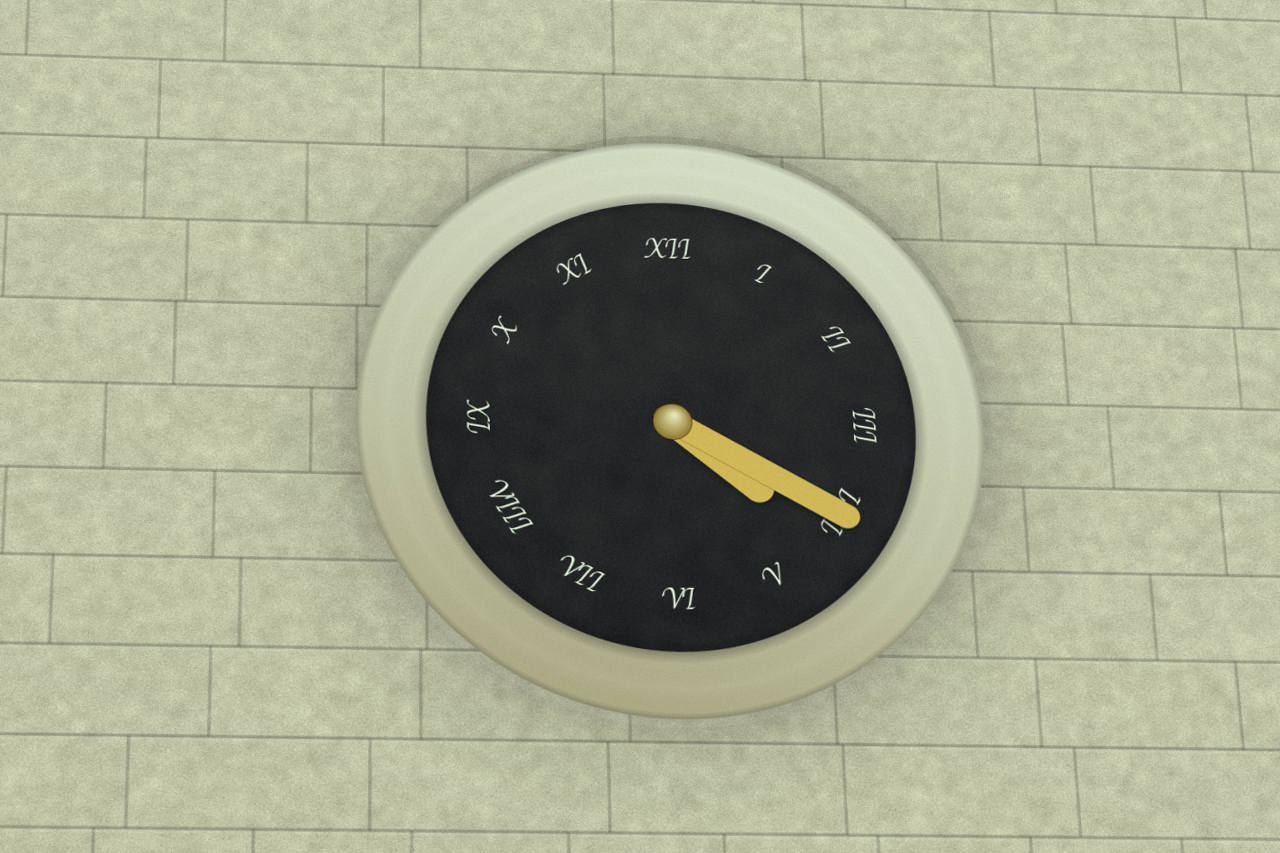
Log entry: 4 h 20 min
